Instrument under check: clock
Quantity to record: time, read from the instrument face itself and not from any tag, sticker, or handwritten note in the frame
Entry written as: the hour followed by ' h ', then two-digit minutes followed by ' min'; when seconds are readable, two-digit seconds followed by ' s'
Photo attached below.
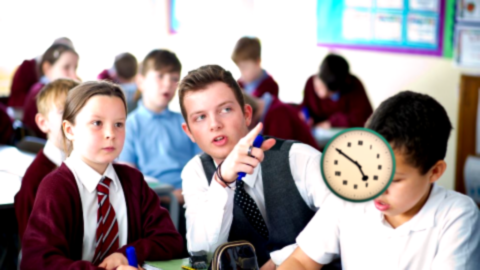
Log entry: 4 h 50 min
